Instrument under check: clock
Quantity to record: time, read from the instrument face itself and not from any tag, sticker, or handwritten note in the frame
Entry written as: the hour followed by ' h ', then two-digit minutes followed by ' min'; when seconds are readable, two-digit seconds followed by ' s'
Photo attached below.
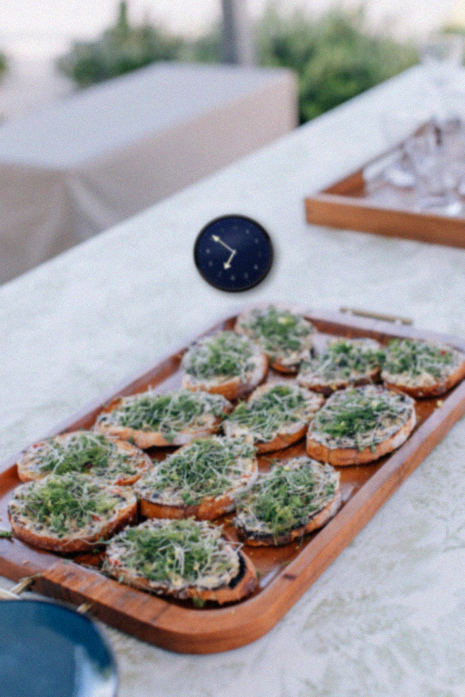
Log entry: 6 h 51 min
